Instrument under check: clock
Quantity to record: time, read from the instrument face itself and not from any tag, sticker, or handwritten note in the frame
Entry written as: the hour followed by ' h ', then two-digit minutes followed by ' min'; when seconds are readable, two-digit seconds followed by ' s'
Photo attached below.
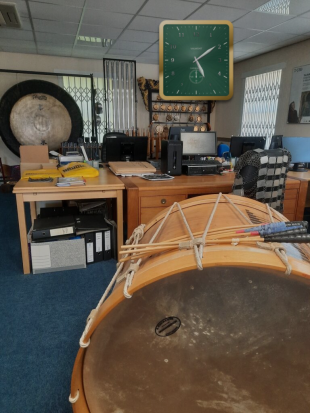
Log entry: 5 h 09 min
